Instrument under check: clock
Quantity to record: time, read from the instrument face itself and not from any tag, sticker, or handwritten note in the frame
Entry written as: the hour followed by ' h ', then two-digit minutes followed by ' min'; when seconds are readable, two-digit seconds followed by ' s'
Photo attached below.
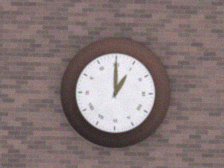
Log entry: 1 h 00 min
